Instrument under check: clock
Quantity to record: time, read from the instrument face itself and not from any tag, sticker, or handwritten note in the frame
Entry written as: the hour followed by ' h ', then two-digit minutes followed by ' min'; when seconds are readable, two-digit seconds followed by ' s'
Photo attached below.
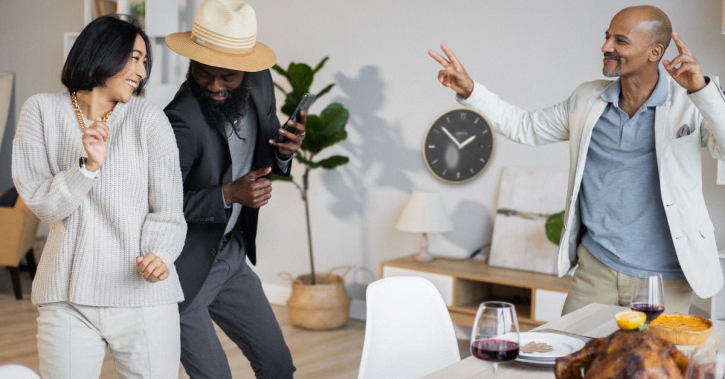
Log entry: 1 h 52 min
